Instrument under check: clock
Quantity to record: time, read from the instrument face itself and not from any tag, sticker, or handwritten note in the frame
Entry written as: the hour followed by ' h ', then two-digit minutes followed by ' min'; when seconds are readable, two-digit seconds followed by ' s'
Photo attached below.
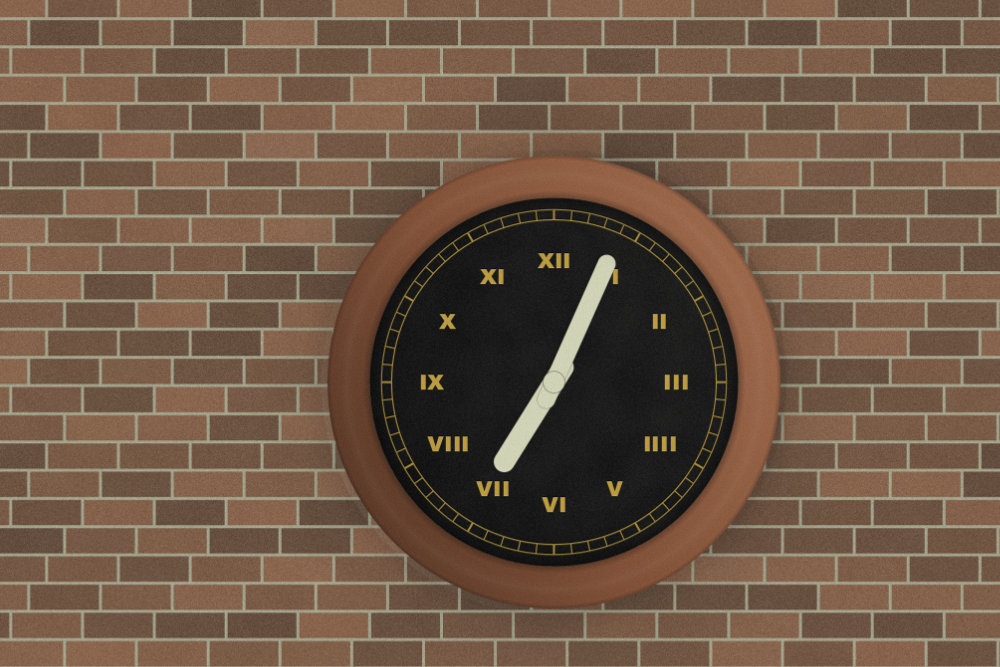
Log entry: 7 h 04 min
